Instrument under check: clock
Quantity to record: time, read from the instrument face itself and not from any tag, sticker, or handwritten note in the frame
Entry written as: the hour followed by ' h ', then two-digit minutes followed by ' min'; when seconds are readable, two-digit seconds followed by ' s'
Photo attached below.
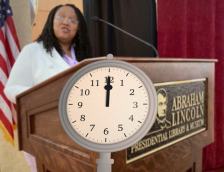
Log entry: 12 h 00 min
